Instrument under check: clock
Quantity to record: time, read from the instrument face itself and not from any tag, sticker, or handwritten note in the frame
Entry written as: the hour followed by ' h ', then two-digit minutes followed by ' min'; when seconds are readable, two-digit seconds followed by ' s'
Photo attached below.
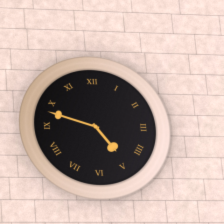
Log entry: 4 h 48 min
